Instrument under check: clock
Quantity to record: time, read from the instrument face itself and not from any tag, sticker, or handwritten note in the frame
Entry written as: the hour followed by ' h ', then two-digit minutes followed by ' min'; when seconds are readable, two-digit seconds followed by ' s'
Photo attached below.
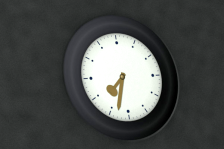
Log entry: 7 h 33 min
